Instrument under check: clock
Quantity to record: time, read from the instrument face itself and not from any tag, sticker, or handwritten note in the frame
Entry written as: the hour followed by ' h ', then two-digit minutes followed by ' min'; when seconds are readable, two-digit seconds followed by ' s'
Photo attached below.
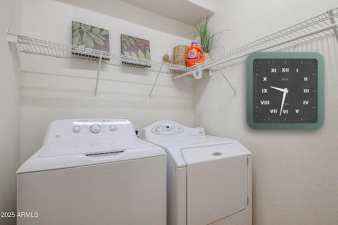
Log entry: 9 h 32 min
